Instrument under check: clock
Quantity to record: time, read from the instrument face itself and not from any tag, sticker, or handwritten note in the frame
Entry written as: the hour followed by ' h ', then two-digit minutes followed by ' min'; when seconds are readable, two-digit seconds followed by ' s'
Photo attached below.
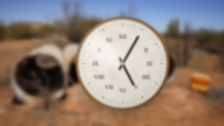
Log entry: 5 h 05 min
